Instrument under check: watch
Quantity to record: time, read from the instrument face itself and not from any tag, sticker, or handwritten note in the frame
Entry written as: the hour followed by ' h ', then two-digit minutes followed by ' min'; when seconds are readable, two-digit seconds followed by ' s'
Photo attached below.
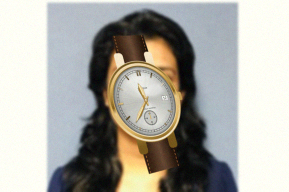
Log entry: 11 h 37 min
